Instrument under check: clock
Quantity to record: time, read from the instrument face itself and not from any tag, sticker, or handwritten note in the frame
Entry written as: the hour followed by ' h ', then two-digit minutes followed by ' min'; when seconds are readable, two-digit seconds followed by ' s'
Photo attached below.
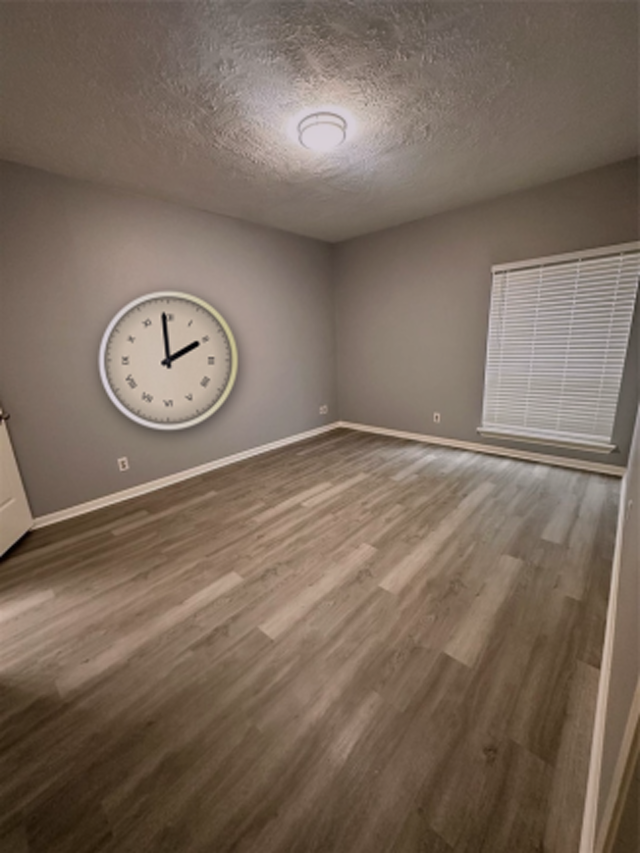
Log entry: 1 h 59 min
